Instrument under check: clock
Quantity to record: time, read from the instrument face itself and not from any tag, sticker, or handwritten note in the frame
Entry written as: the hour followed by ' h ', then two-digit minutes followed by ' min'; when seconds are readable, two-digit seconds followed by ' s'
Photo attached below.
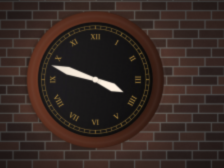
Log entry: 3 h 48 min
